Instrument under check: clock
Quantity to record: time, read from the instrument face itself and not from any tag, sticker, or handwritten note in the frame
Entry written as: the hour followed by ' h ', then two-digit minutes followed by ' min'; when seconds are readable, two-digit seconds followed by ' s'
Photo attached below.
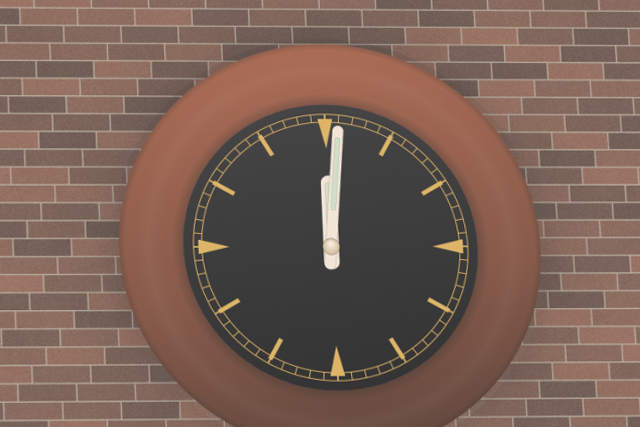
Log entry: 12 h 01 min
